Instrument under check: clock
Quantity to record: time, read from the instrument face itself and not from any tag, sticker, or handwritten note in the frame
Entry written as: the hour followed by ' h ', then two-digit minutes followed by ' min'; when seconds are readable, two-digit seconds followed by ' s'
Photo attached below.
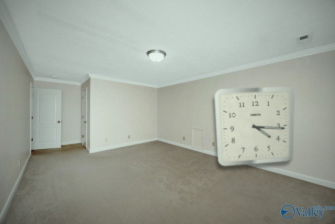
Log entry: 4 h 16 min
